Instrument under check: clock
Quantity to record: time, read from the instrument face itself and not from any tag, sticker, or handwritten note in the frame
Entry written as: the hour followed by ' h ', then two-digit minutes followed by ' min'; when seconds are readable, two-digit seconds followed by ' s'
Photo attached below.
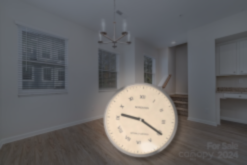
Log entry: 9 h 20 min
